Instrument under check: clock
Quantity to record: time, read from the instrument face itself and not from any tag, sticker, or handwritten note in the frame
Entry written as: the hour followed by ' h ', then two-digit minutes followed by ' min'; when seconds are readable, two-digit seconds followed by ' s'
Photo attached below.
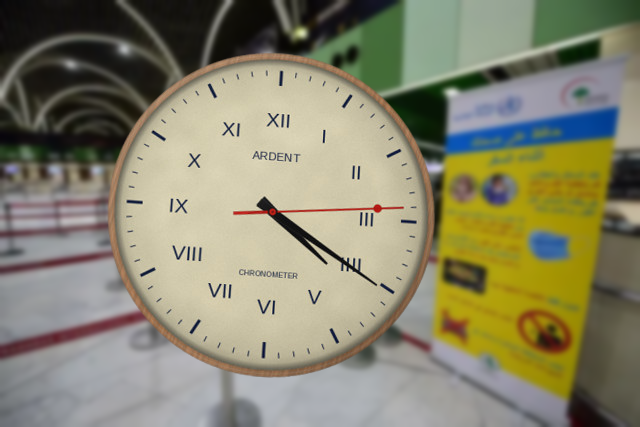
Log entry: 4 h 20 min 14 s
